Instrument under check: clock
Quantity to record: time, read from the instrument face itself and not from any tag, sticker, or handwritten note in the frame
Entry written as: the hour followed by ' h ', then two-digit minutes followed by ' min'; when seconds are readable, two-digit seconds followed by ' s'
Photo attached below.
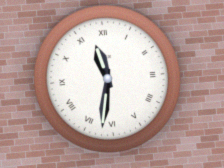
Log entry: 11 h 32 min
